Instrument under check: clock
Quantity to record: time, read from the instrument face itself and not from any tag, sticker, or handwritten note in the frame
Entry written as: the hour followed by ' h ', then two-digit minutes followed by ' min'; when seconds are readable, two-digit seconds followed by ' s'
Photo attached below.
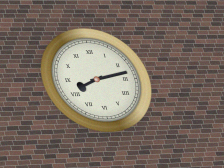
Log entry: 8 h 13 min
